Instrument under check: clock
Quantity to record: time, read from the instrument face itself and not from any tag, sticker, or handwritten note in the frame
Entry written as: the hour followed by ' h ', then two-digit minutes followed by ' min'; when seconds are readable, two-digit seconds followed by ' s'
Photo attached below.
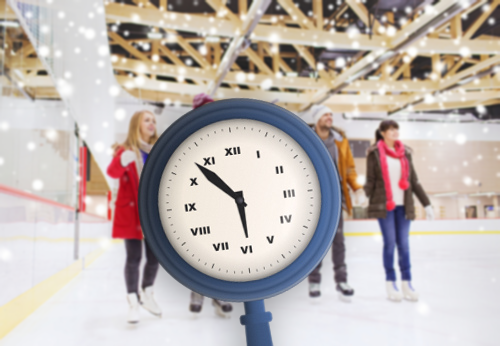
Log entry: 5 h 53 min
